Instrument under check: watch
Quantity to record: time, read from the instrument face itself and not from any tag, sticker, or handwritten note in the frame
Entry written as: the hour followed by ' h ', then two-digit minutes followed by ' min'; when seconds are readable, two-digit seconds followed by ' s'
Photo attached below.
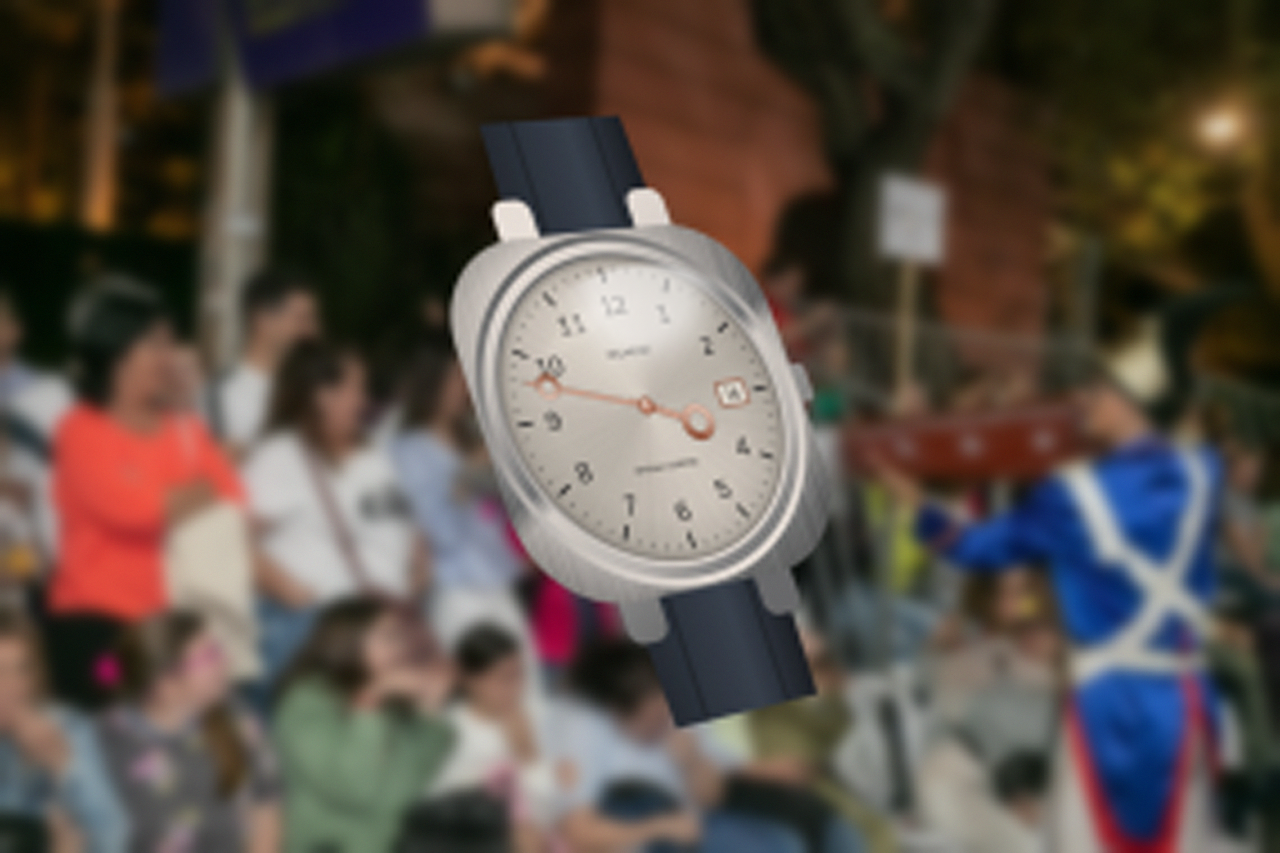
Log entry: 3 h 48 min
